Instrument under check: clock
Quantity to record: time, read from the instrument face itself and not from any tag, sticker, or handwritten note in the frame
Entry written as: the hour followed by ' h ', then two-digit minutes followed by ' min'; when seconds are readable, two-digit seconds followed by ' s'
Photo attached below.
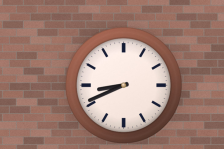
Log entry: 8 h 41 min
